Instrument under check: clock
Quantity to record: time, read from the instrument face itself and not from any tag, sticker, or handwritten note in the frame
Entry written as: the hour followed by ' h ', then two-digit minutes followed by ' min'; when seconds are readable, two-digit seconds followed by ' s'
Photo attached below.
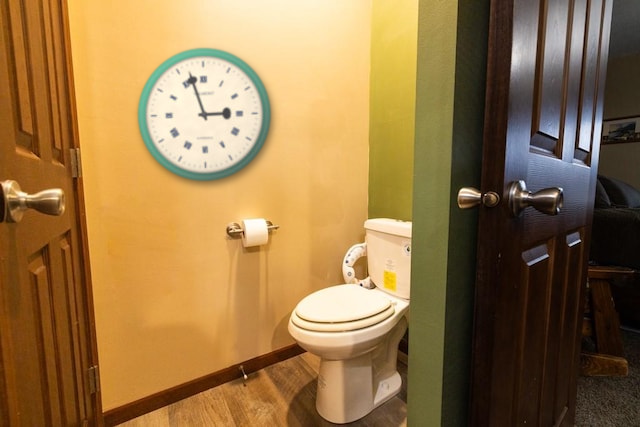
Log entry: 2 h 57 min
